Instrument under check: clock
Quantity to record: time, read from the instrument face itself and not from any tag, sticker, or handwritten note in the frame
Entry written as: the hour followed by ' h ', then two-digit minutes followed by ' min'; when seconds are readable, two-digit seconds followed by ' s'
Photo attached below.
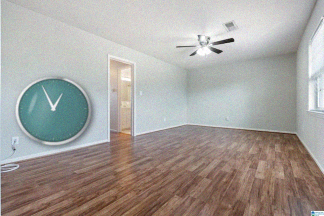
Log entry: 12 h 56 min
